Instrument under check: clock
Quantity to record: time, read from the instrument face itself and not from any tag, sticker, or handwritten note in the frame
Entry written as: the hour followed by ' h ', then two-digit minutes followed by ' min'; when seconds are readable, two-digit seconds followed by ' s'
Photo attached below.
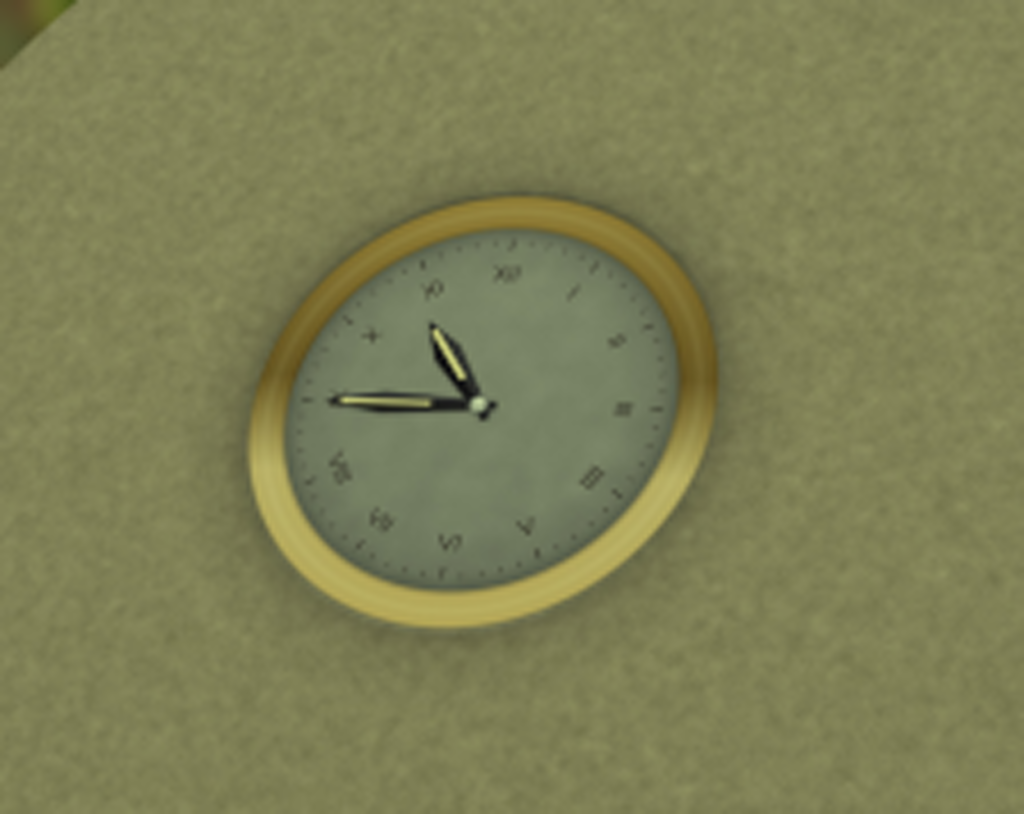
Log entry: 10 h 45 min
